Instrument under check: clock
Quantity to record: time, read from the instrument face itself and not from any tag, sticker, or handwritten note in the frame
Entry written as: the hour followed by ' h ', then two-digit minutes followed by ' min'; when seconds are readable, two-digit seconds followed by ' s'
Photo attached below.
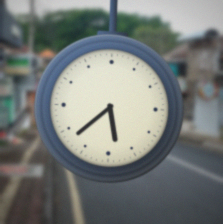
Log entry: 5 h 38 min
